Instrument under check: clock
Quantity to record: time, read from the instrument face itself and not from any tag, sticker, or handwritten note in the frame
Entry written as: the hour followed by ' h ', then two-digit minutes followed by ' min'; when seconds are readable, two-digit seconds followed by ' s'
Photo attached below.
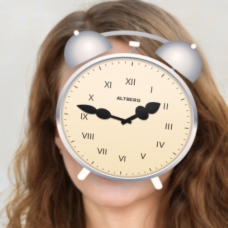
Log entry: 1 h 47 min
